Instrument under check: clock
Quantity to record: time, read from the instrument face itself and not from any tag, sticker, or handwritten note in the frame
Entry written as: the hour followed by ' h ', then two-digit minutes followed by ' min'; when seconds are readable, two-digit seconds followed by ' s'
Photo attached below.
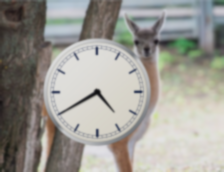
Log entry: 4 h 40 min
